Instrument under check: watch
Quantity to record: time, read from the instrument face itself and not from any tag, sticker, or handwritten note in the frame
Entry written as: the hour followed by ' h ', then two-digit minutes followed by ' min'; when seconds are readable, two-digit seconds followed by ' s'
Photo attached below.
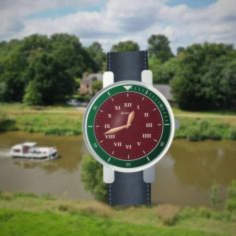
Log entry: 12 h 42 min
